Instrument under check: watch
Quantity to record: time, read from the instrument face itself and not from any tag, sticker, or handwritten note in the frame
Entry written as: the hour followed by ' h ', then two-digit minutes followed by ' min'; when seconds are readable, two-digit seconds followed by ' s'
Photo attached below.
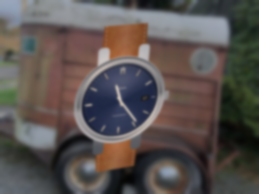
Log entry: 11 h 24 min
